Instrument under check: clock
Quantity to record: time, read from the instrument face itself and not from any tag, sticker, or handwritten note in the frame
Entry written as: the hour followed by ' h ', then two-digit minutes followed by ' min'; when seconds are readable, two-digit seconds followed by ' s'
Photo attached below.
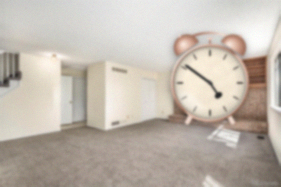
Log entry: 4 h 51 min
